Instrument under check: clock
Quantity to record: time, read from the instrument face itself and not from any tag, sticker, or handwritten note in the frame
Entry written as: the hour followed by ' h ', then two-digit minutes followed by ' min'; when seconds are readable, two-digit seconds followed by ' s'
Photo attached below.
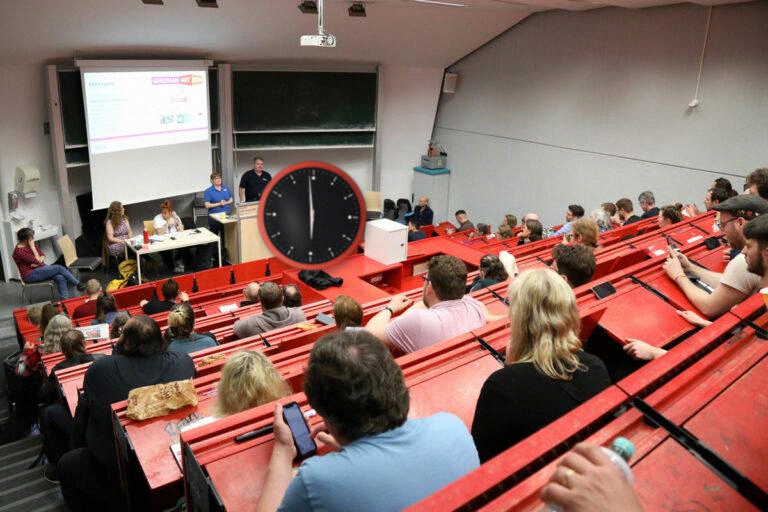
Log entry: 5 h 59 min
